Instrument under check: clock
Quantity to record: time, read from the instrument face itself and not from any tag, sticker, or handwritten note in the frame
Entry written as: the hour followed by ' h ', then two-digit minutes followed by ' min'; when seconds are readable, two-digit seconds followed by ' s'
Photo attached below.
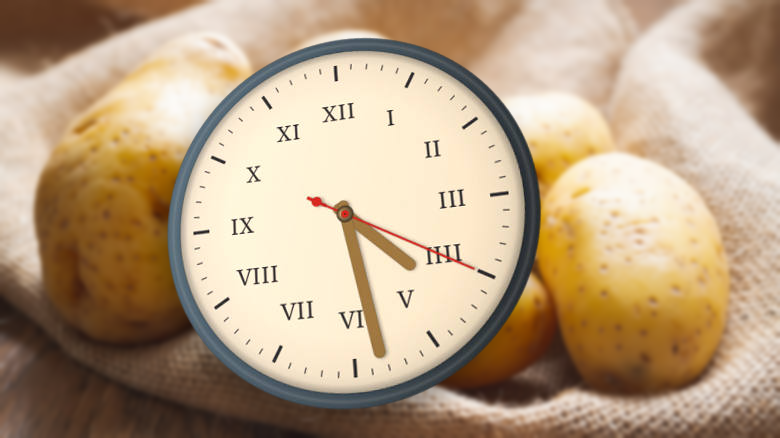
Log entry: 4 h 28 min 20 s
